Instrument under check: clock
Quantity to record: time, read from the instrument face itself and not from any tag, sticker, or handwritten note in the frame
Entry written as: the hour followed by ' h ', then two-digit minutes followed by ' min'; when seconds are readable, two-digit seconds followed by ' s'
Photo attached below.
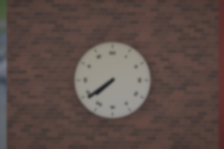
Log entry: 7 h 39 min
